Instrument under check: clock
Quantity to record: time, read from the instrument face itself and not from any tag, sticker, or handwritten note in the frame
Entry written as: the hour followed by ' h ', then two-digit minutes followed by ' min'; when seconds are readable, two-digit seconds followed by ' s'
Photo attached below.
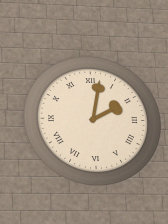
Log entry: 2 h 02 min
